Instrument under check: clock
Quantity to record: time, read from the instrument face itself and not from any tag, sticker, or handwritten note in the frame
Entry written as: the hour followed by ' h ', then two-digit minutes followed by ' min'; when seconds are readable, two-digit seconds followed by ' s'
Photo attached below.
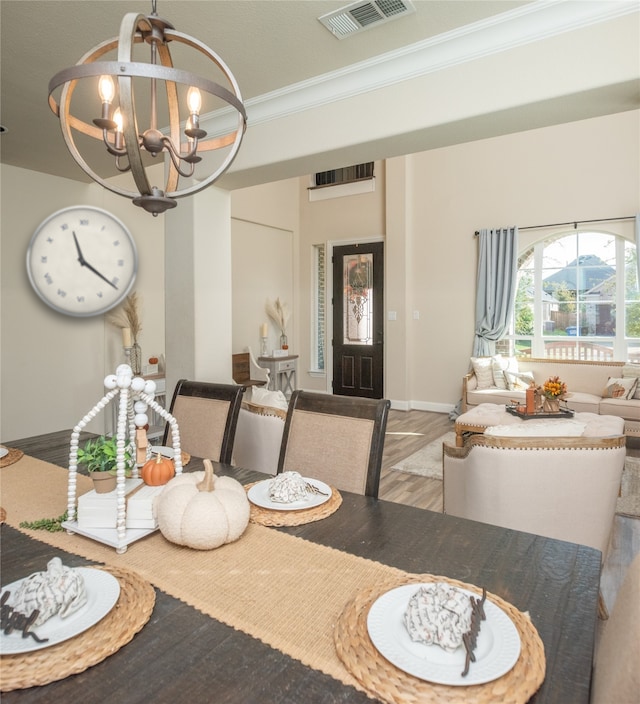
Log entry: 11 h 21 min
